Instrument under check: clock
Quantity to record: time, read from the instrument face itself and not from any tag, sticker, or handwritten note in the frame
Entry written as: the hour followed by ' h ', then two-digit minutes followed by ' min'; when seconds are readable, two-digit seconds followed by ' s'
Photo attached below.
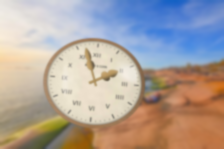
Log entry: 1 h 57 min
